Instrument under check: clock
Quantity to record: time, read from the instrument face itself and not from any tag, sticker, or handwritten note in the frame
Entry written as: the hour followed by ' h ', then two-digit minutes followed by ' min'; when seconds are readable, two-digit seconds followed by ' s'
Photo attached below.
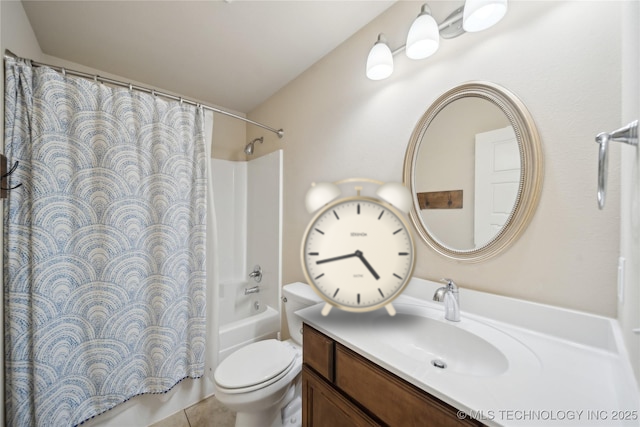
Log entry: 4 h 43 min
